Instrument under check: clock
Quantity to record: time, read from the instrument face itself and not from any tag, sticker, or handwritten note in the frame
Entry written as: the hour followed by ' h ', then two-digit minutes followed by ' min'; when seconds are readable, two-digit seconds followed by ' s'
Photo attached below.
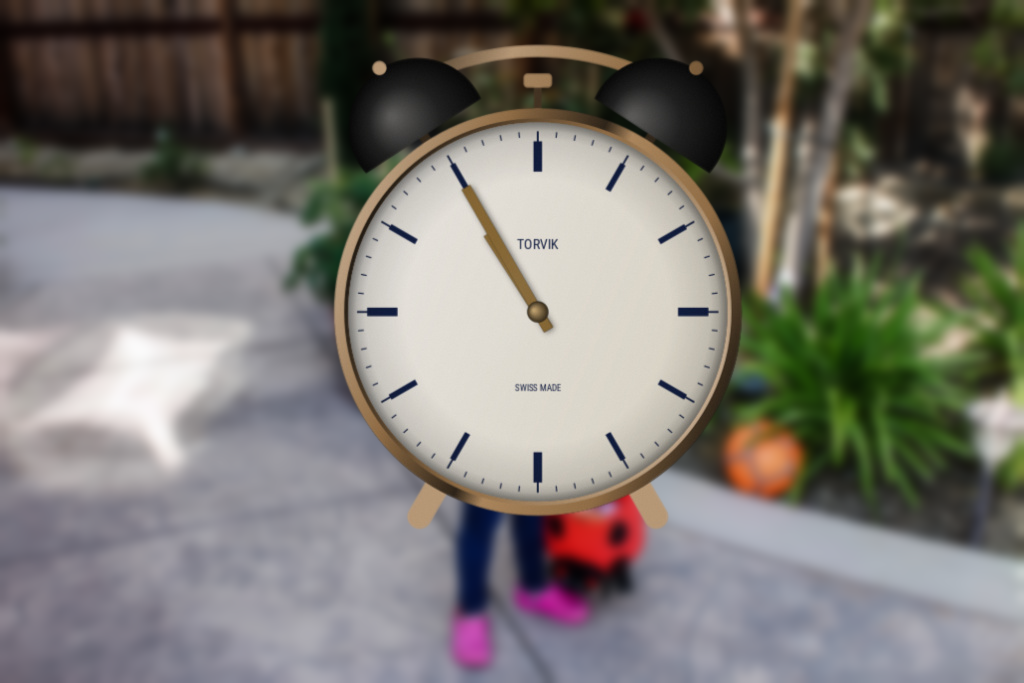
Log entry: 10 h 55 min
